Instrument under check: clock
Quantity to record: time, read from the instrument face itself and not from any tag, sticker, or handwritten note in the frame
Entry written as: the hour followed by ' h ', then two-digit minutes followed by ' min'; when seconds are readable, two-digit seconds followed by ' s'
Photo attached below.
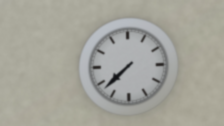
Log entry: 7 h 38 min
